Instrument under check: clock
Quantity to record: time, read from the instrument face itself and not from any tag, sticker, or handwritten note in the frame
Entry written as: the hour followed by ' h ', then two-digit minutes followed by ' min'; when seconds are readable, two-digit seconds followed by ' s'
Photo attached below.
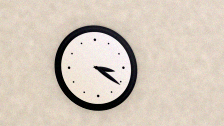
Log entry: 3 h 21 min
